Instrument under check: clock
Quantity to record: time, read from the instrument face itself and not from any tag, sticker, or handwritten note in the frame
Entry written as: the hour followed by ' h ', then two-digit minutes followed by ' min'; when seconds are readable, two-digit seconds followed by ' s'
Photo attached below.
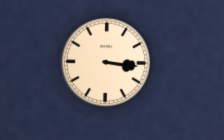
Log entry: 3 h 16 min
